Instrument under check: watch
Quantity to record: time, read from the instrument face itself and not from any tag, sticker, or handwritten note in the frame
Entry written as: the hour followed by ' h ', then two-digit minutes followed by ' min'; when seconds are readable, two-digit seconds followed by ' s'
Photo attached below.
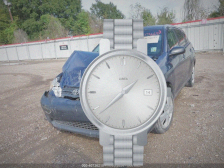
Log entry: 1 h 38 min
